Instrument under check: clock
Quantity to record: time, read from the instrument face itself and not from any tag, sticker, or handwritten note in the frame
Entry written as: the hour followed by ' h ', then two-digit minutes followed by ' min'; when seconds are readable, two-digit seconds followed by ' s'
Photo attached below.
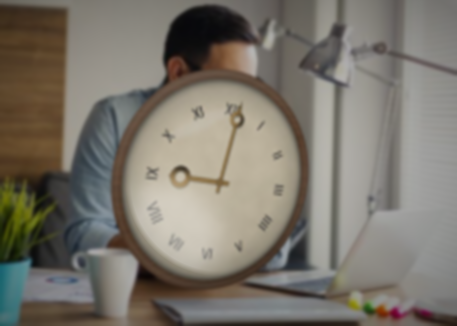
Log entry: 9 h 01 min
